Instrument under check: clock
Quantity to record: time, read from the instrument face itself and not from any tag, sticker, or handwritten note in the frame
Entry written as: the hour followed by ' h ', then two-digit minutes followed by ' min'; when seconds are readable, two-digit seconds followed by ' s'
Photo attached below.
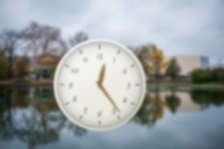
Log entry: 12 h 24 min
